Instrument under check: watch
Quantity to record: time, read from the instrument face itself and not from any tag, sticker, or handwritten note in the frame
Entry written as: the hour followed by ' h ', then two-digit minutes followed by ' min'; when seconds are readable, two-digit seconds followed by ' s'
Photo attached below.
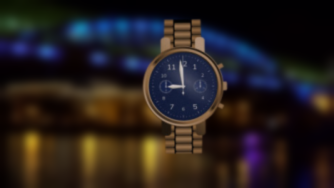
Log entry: 8 h 59 min
